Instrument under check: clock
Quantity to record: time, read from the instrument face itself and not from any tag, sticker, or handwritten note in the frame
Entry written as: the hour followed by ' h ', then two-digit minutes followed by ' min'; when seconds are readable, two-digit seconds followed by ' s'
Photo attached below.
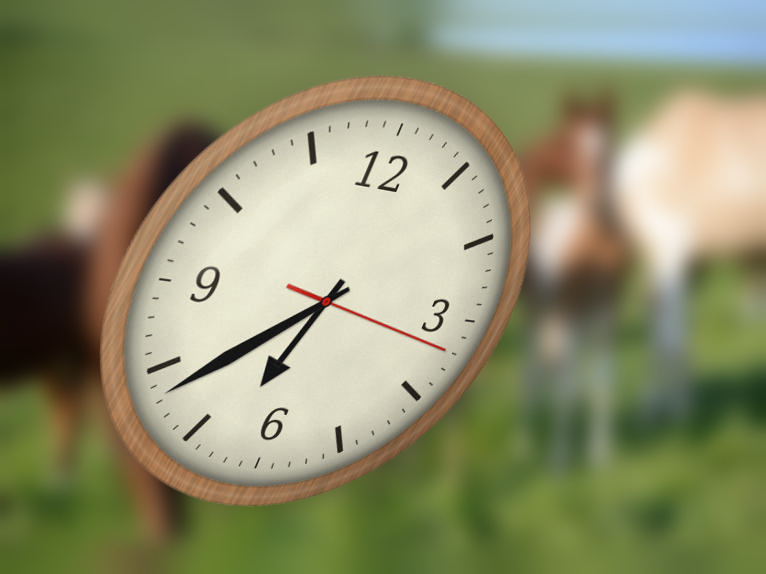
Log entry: 6 h 38 min 17 s
